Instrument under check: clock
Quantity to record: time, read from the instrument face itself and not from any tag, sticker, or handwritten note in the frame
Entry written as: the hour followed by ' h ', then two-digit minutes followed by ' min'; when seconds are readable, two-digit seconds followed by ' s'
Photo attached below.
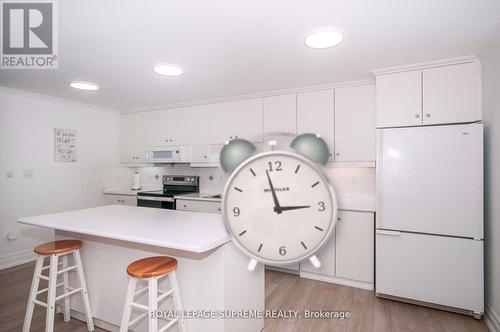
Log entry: 2 h 58 min
